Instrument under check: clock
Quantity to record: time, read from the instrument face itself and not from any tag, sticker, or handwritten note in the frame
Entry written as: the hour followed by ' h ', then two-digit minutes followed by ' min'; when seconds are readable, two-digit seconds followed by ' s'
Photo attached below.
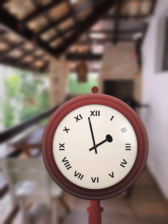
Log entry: 1 h 58 min
